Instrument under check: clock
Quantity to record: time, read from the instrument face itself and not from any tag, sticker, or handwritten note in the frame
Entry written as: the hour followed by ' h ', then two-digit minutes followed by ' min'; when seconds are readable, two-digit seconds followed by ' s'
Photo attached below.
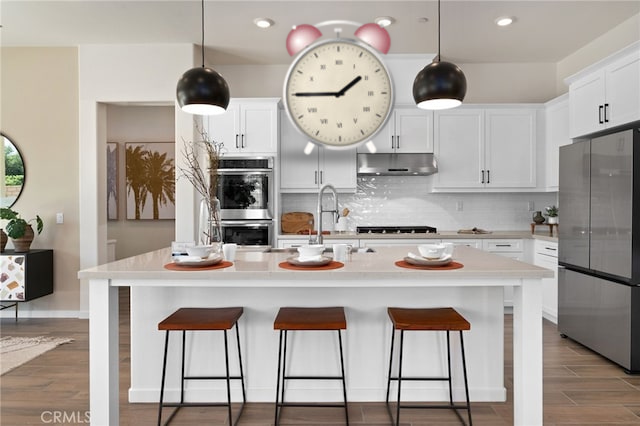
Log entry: 1 h 45 min
